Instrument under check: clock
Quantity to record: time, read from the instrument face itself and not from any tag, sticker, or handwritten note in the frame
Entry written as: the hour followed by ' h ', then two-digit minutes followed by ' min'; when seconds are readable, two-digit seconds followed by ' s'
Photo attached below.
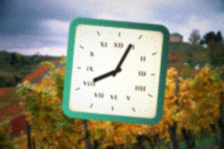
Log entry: 8 h 04 min
